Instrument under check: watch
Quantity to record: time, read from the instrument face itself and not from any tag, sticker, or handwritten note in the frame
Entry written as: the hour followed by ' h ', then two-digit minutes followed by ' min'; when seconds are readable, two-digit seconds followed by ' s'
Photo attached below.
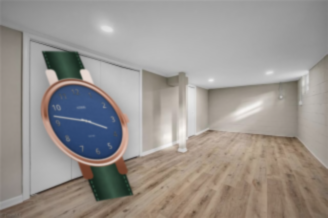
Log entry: 3 h 47 min
